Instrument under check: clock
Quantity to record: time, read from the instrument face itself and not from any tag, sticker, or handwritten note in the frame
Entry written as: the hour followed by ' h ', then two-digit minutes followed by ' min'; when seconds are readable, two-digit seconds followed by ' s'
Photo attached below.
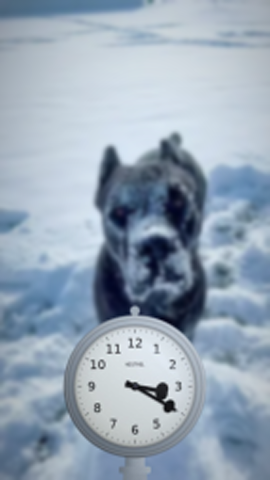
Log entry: 3 h 20 min
